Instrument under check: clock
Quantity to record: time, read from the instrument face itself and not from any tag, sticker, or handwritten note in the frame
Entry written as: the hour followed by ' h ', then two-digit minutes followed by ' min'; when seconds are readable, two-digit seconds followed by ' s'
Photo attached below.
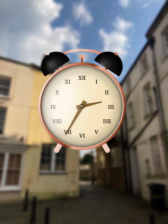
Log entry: 2 h 35 min
